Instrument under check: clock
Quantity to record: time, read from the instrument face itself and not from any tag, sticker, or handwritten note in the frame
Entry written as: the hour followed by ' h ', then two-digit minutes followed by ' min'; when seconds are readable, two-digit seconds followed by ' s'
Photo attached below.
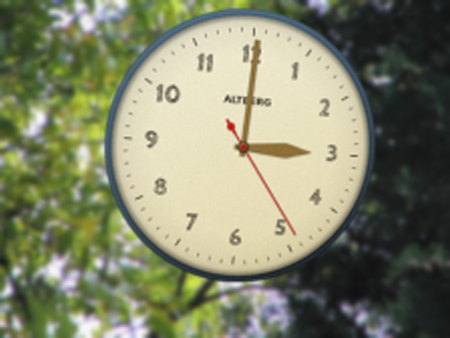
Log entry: 3 h 00 min 24 s
